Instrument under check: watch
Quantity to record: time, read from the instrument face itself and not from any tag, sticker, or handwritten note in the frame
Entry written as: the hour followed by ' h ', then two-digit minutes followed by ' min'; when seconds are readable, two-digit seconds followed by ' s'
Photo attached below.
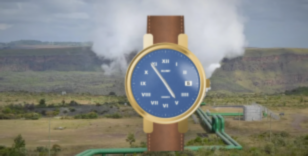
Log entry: 4 h 54 min
